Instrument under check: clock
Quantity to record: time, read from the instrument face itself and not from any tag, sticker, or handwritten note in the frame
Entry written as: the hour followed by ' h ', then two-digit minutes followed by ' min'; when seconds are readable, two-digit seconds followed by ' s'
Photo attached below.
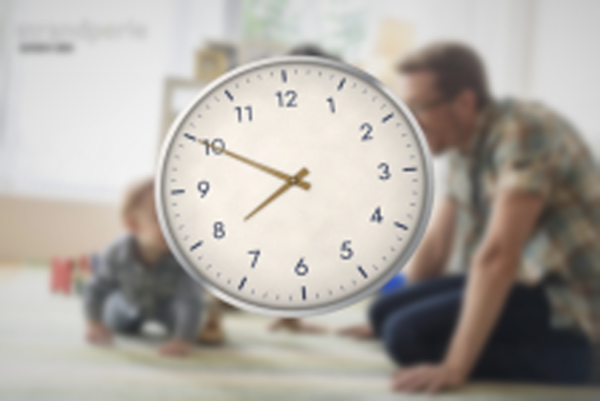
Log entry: 7 h 50 min
